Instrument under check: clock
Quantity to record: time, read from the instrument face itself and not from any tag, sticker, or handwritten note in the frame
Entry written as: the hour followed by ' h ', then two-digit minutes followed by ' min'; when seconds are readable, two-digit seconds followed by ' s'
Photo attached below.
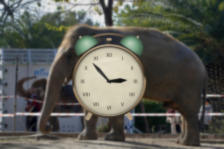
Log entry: 2 h 53 min
